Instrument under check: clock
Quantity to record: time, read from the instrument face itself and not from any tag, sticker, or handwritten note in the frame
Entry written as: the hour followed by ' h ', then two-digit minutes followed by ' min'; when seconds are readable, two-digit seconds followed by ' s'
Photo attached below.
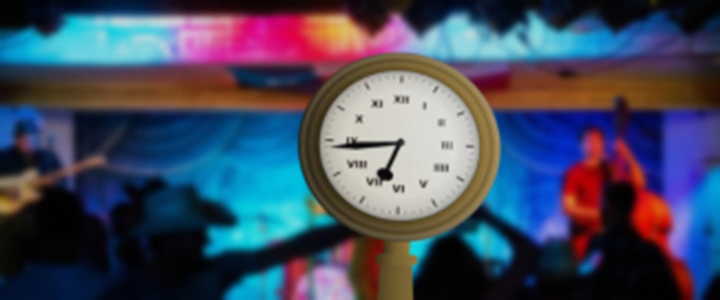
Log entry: 6 h 44 min
